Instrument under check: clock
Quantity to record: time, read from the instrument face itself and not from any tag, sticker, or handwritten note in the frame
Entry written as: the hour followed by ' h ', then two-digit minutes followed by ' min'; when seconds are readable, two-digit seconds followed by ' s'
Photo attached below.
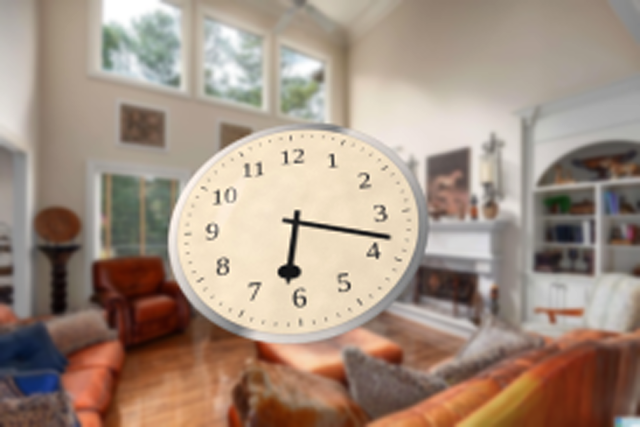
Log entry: 6 h 18 min
